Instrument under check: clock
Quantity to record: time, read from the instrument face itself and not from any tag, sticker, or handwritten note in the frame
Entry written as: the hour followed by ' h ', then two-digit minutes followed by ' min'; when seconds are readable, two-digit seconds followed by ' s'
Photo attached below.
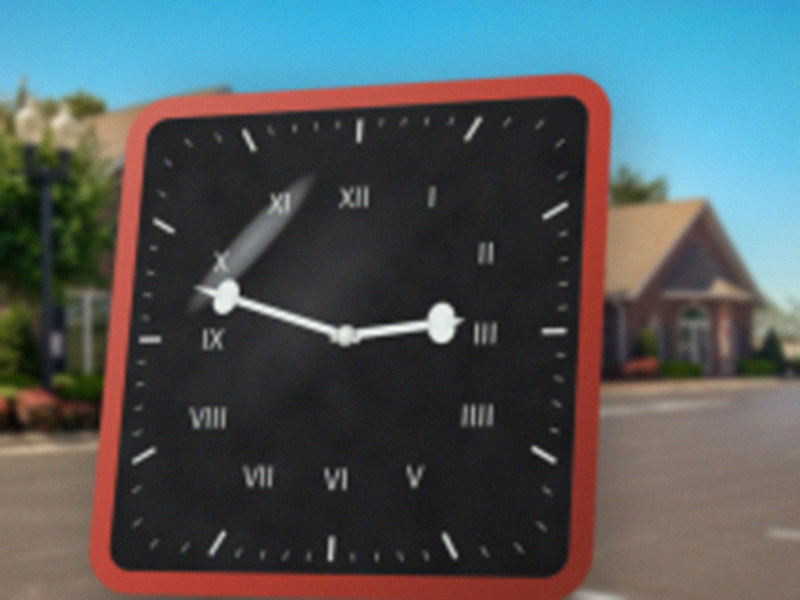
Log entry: 2 h 48 min
